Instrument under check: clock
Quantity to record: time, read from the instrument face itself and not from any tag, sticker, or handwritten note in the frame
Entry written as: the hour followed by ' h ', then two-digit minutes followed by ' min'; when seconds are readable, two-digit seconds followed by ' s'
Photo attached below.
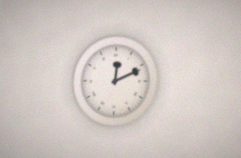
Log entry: 12 h 11 min
